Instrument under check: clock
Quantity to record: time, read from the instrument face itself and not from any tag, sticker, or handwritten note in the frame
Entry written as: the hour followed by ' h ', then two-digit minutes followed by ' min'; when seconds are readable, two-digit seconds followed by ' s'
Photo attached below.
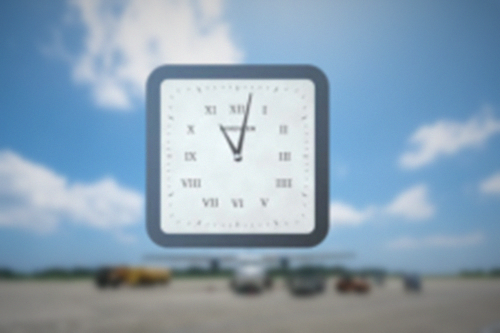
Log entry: 11 h 02 min
